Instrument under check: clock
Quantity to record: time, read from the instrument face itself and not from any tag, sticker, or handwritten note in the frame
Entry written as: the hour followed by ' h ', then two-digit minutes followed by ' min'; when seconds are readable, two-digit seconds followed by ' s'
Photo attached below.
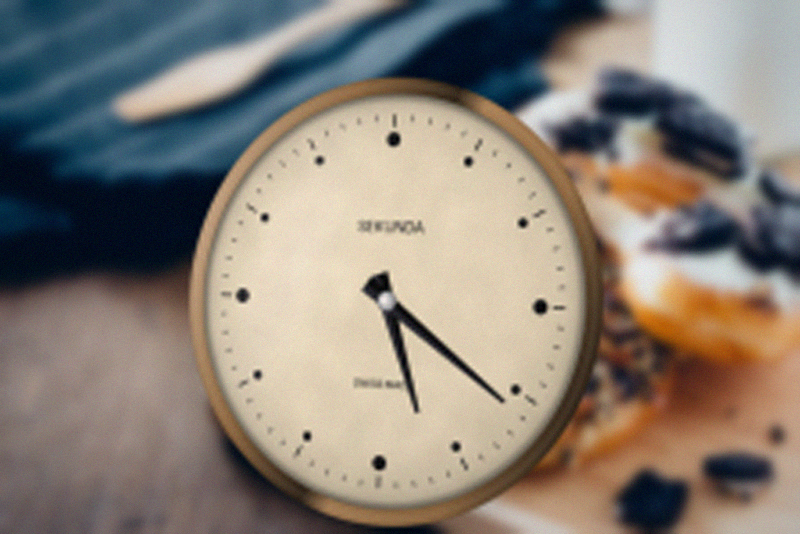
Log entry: 5 h 21 min
